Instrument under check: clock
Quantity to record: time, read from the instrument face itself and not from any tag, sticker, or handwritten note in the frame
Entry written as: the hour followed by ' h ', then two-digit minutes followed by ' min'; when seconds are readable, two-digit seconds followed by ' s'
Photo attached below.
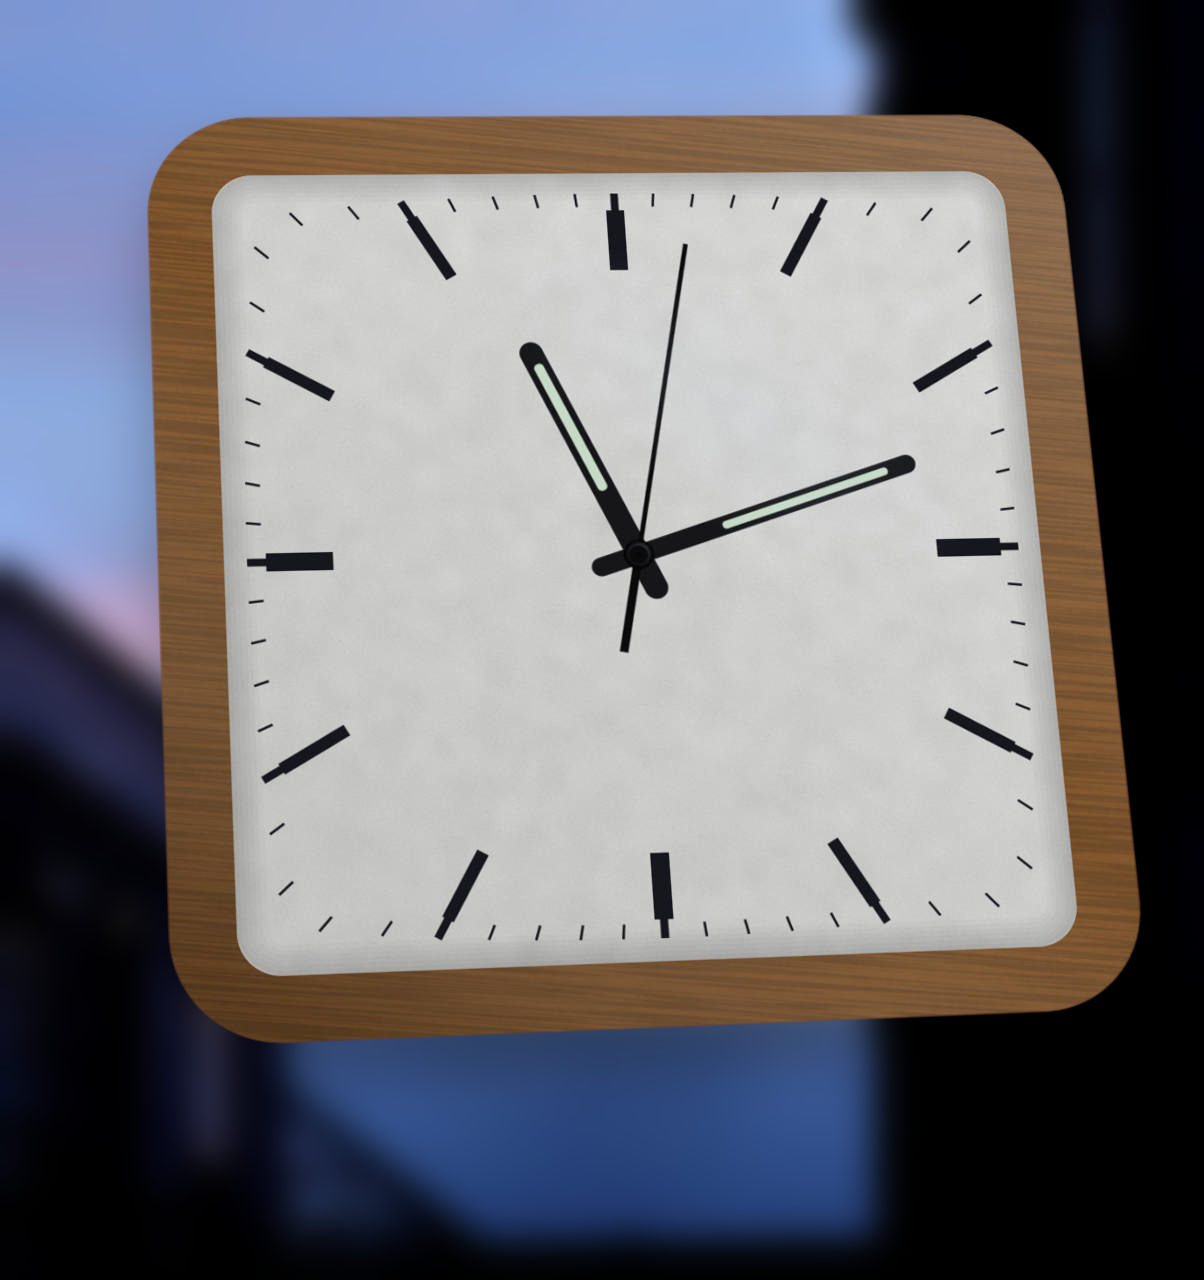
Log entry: 11 h 12 min 02 s
